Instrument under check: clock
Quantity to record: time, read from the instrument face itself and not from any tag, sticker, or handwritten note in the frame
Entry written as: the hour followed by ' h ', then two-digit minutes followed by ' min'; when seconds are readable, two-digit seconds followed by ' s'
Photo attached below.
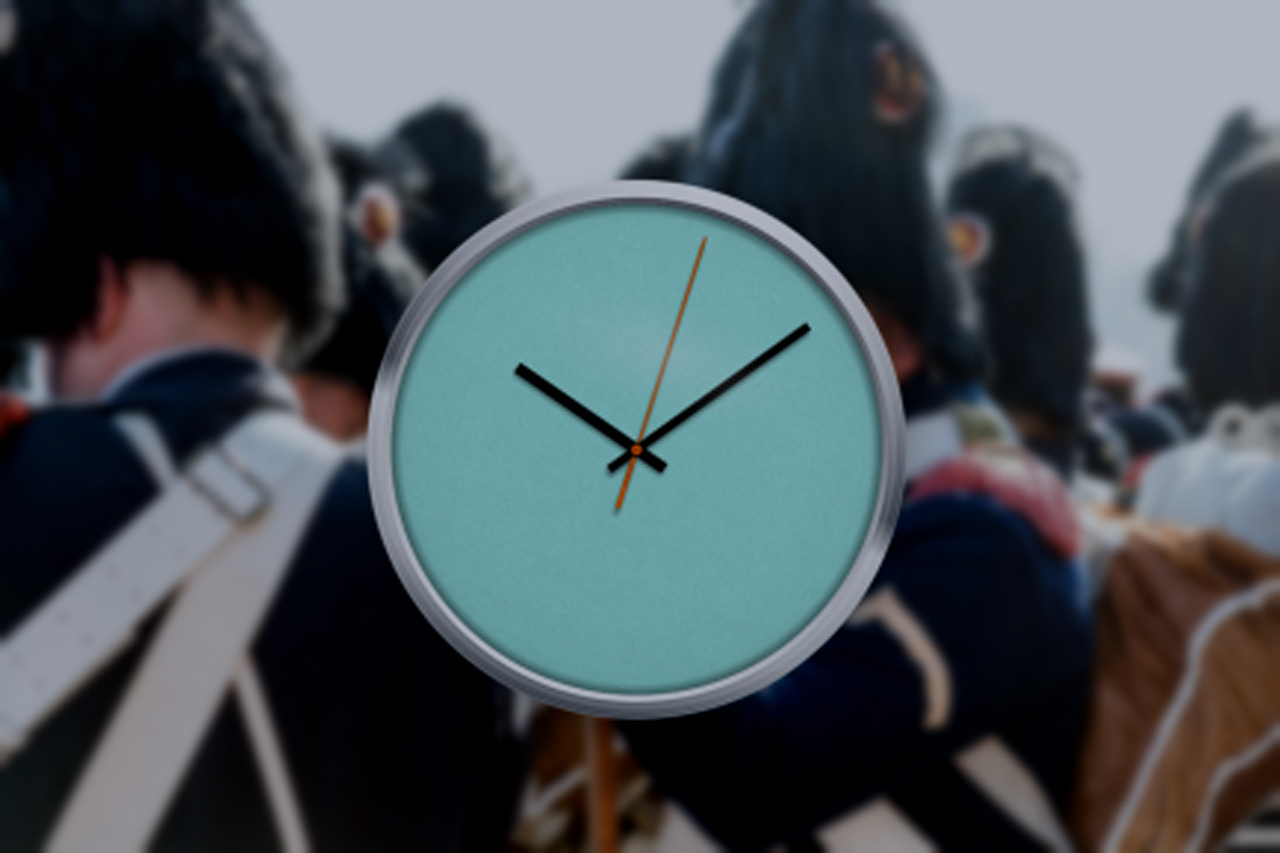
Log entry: 10 h 09 min 03 s
